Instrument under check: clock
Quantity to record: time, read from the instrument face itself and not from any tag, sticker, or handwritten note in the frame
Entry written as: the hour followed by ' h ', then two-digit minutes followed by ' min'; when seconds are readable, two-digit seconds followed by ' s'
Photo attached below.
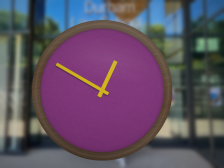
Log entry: 12 h 50 min
